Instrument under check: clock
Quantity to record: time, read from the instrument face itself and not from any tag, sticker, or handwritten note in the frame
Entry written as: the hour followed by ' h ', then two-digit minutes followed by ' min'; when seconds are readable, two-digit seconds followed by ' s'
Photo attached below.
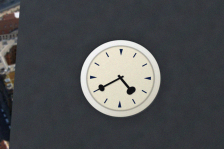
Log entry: 4 h 40 min
